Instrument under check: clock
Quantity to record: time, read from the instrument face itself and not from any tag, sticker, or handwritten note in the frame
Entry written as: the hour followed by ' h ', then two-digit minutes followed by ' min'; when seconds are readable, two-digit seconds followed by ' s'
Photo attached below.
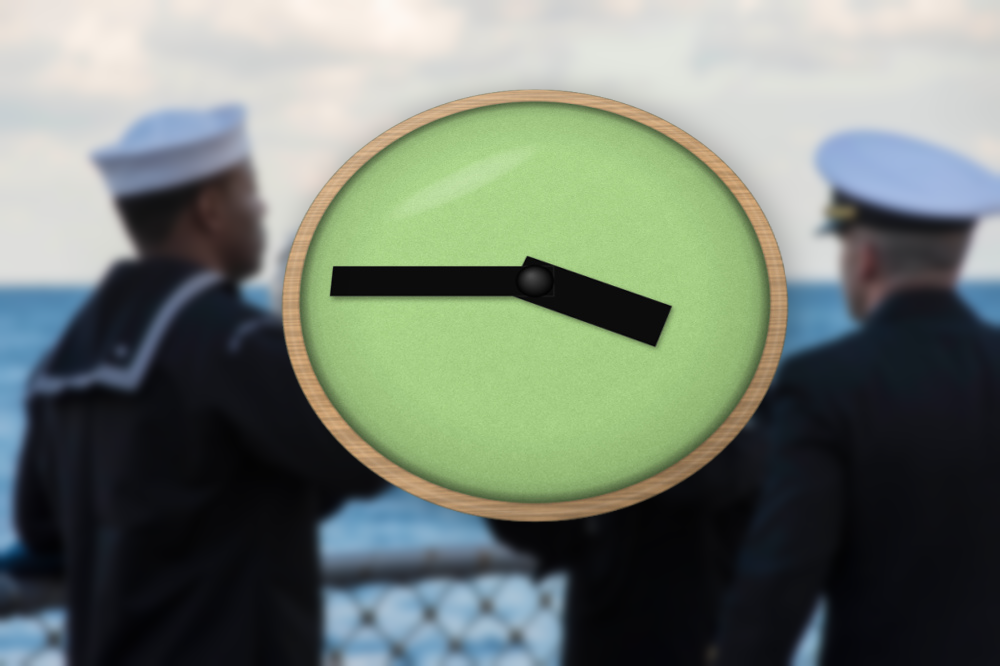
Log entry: 3 h 45 min
